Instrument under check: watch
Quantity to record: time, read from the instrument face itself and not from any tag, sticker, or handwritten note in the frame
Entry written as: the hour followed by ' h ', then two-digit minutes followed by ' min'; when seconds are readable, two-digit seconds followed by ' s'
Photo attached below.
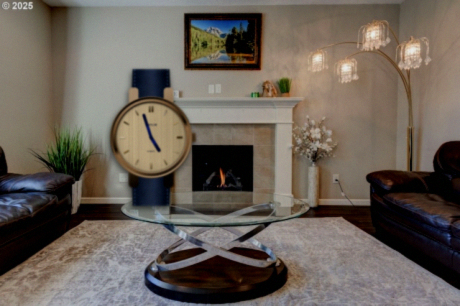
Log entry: 4 h 57 min
